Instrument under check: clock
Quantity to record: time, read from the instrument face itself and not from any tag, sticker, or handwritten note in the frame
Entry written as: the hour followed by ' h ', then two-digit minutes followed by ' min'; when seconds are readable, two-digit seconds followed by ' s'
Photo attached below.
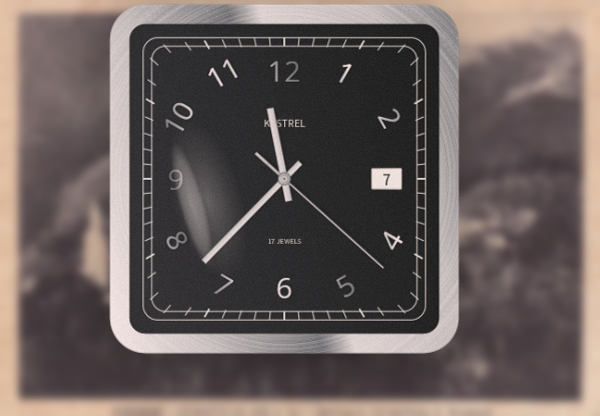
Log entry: 11 h 37 min 22 s
